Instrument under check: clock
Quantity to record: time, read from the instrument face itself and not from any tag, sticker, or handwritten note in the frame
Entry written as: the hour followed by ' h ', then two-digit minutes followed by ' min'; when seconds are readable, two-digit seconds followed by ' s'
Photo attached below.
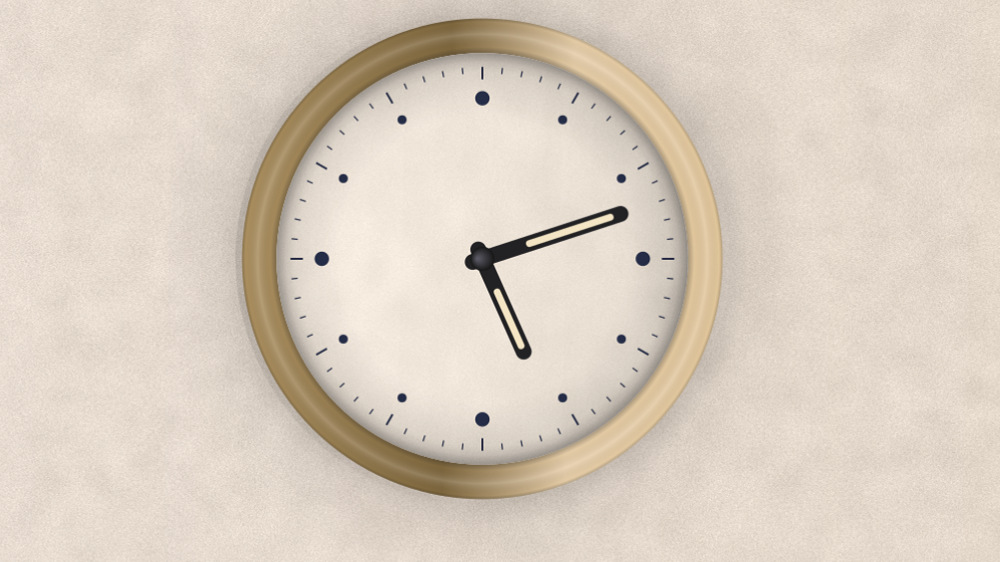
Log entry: 5 h 12 min
